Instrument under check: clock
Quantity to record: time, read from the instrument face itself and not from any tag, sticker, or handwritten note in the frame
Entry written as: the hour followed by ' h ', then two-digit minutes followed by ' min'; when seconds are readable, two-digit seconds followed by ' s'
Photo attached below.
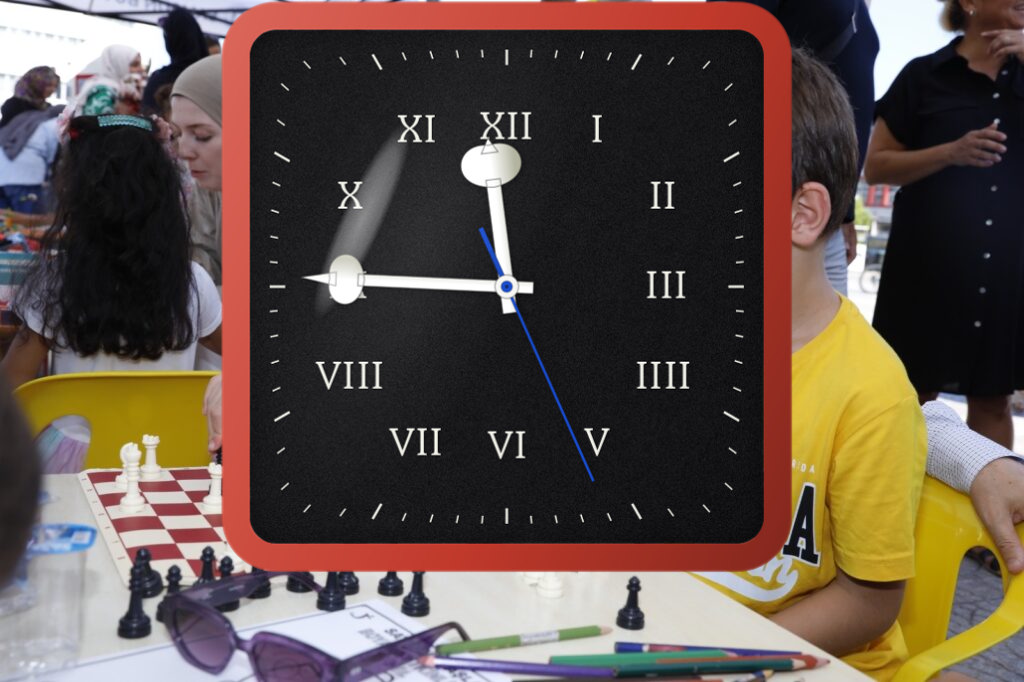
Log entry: 11 h 45 min 26 s
